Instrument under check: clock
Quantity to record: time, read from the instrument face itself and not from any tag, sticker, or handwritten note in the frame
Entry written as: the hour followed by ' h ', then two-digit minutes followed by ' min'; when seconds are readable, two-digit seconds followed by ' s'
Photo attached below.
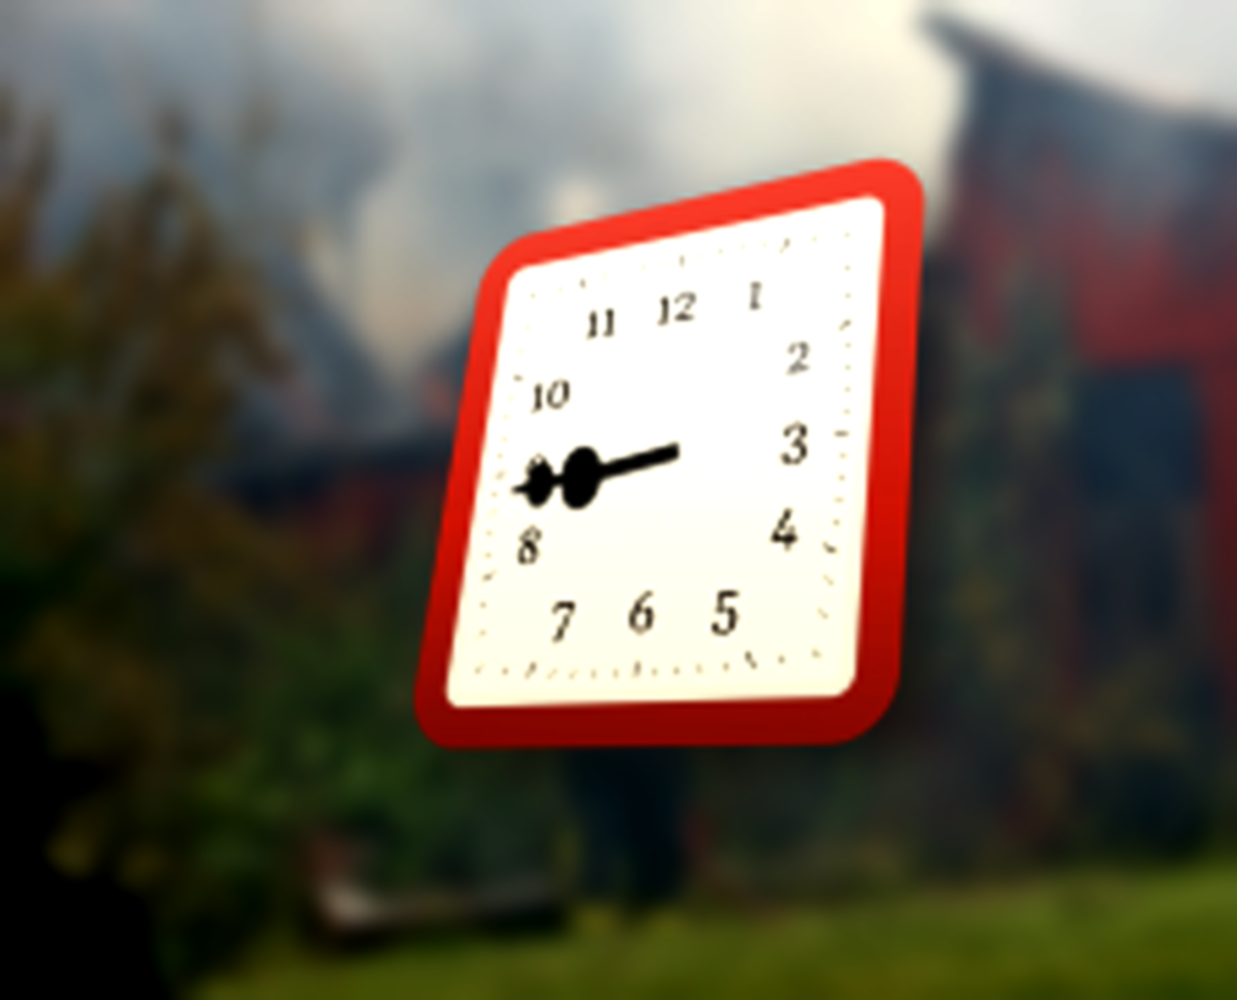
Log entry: 8 h 44 min
